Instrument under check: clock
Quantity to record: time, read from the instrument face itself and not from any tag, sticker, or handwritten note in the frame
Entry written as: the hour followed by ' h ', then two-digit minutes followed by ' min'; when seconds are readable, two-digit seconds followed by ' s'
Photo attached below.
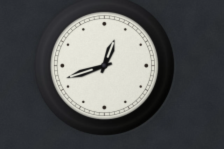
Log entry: 12 h 42 min
